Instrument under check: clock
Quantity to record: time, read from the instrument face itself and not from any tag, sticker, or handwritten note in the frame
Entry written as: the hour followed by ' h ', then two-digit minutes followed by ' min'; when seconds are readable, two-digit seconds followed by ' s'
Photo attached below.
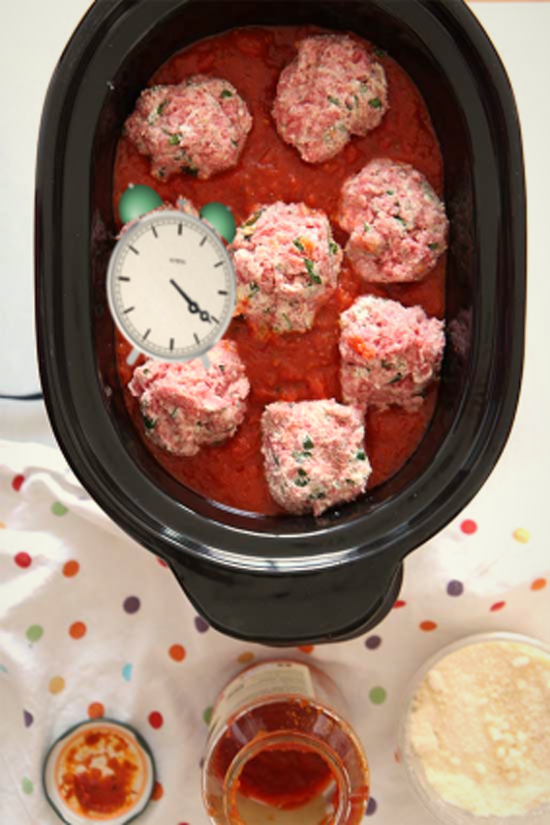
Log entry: 4 h 21 min
